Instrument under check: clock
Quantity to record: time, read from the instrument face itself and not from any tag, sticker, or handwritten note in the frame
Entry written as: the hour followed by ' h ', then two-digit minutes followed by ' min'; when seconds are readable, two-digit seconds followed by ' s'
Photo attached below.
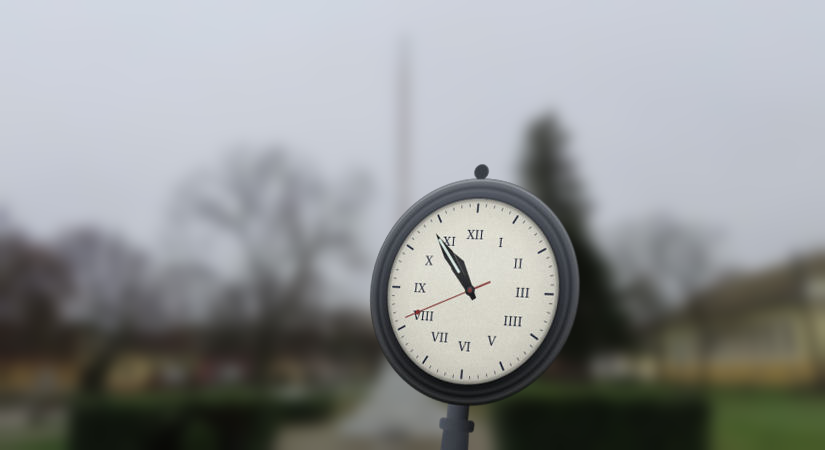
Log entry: 10 h 53 min 41 s
